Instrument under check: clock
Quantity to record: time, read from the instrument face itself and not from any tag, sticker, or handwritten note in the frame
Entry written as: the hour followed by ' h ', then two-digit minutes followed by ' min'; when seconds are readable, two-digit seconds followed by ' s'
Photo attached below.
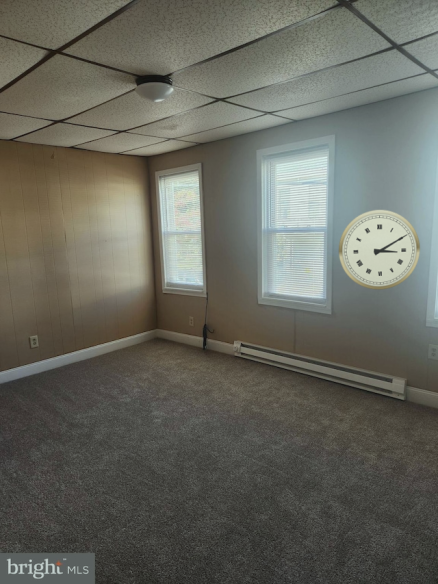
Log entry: 3 h 10 min
